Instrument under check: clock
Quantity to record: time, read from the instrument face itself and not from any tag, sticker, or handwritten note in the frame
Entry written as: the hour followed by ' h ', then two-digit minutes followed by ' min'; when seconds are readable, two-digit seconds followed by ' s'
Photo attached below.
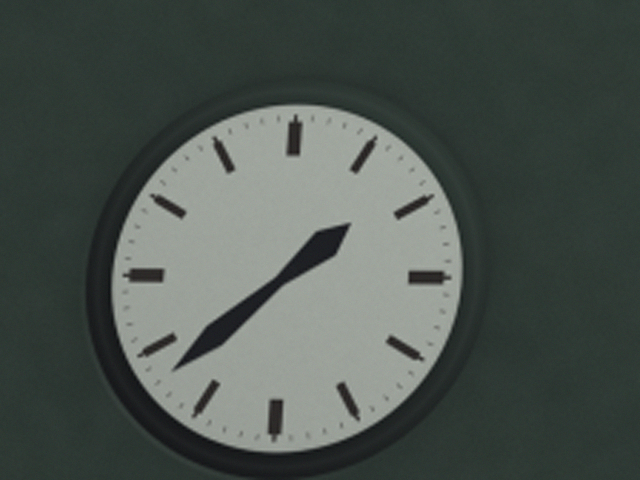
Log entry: 1 h 38 min
